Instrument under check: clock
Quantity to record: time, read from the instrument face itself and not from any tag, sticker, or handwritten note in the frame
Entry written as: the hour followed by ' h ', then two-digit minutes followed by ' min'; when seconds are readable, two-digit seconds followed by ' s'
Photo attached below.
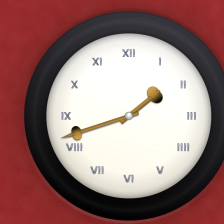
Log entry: 1 h 42 min
